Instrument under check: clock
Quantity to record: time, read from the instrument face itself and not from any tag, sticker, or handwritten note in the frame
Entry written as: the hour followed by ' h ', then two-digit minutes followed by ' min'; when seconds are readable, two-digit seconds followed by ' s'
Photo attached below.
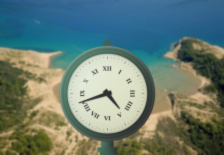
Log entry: 4 h 42 min
